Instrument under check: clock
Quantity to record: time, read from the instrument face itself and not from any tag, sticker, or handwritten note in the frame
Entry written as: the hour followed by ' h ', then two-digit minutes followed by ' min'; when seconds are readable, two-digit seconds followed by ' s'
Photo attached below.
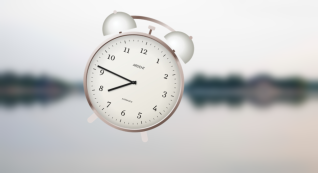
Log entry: 7 h 46 min
